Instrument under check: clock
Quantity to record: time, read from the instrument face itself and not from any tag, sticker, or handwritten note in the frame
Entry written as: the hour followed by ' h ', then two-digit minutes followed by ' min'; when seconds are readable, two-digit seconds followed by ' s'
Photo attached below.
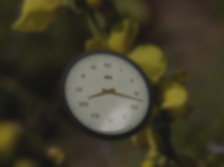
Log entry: 8 h 17 min
